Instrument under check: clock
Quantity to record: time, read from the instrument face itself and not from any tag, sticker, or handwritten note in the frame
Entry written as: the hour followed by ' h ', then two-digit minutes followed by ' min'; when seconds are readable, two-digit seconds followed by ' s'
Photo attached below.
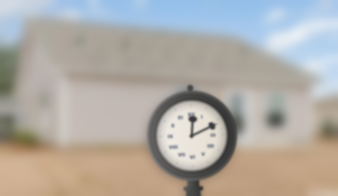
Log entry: 12 h 11 min
